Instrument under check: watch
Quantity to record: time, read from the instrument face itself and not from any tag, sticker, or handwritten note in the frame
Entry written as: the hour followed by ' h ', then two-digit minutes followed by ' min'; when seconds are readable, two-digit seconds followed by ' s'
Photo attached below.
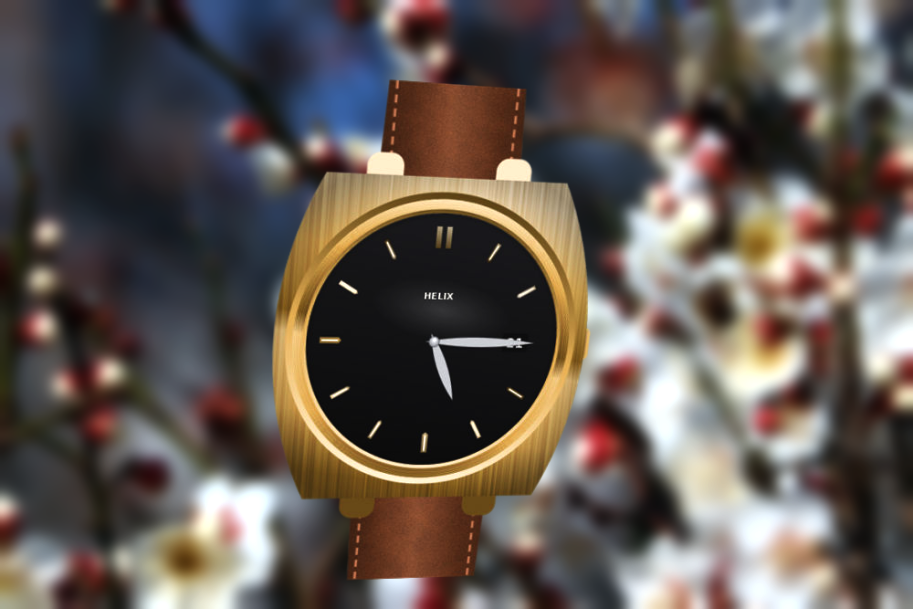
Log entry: 5 h 15 min
